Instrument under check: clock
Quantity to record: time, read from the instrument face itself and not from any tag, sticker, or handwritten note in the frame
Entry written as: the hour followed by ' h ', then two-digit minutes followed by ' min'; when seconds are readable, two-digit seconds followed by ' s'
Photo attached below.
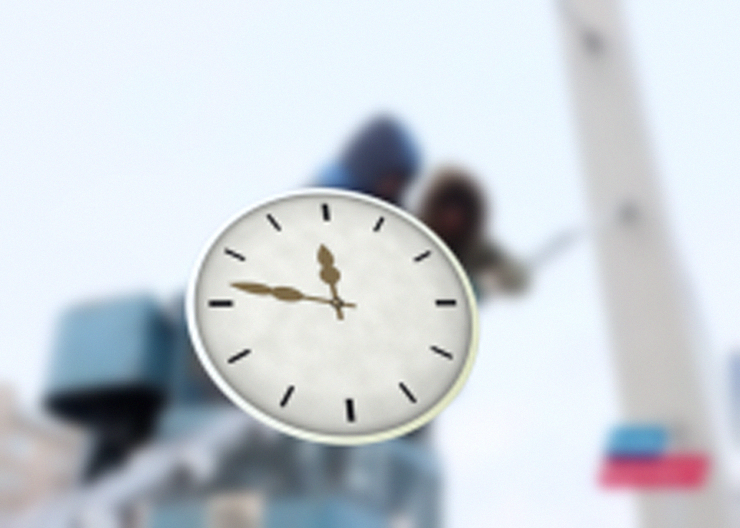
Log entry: 11 h 47 min
